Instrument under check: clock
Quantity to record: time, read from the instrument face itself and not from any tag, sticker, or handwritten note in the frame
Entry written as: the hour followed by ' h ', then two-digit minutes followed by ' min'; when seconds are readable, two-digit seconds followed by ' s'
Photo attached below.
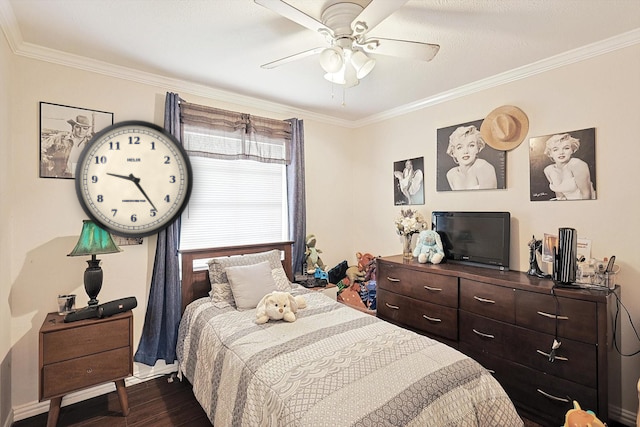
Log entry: 9 h 24 min
